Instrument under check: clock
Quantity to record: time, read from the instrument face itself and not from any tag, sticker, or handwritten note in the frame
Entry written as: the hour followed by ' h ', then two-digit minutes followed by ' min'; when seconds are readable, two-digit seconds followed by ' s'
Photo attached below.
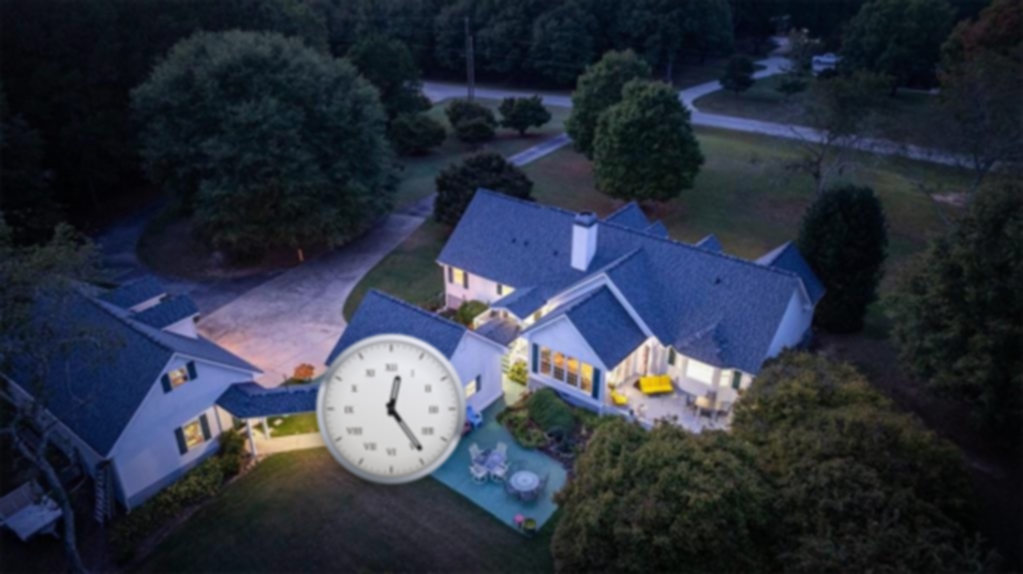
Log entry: 12 h 24 min
